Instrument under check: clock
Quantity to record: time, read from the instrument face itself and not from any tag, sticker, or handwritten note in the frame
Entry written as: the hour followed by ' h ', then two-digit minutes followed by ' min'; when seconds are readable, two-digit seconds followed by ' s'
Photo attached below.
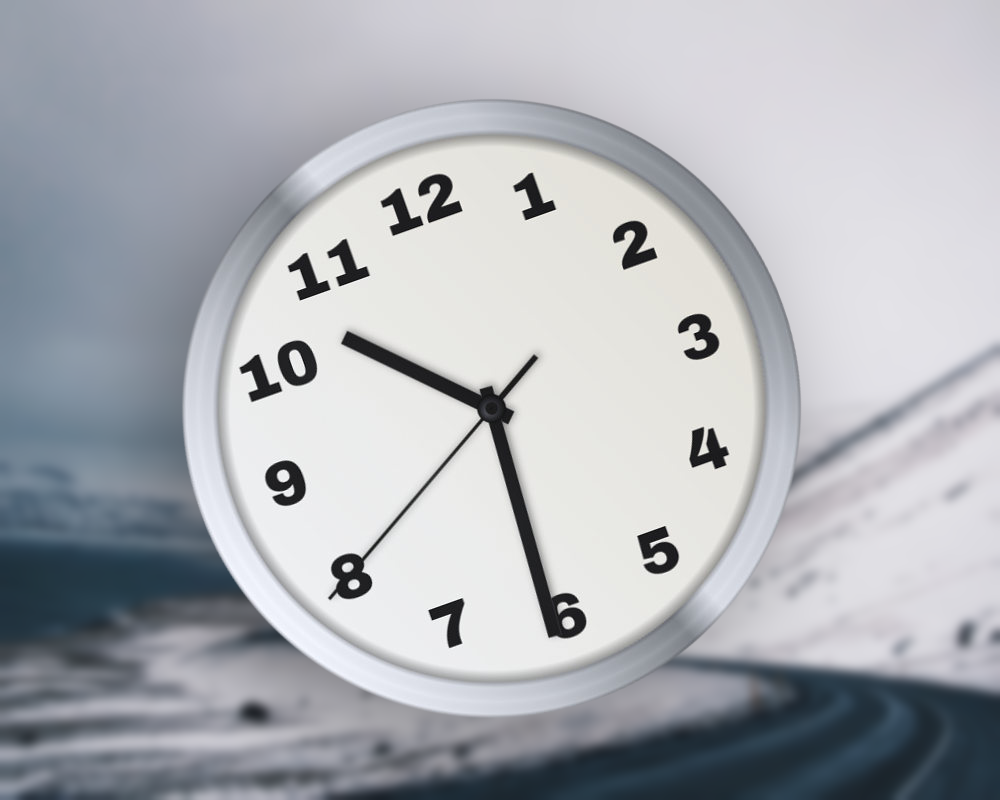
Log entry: 10 h 30 min 40 s
